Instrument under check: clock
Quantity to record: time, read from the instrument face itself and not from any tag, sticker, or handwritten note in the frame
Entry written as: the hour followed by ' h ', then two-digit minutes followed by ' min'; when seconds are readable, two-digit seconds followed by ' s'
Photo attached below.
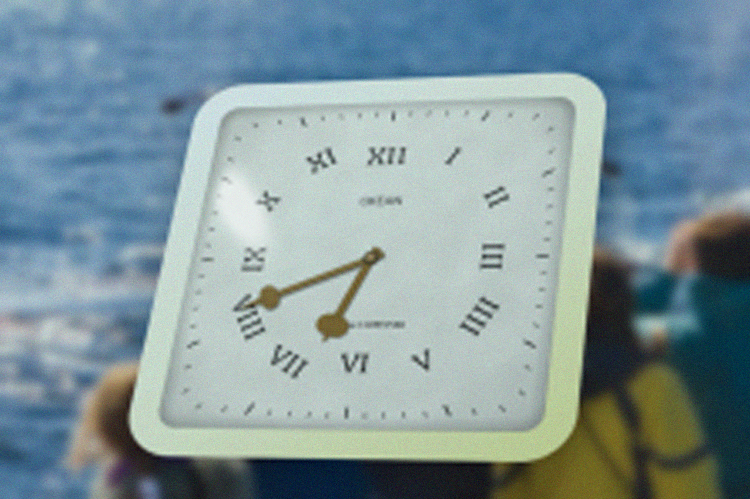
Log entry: 6 h 41 min
